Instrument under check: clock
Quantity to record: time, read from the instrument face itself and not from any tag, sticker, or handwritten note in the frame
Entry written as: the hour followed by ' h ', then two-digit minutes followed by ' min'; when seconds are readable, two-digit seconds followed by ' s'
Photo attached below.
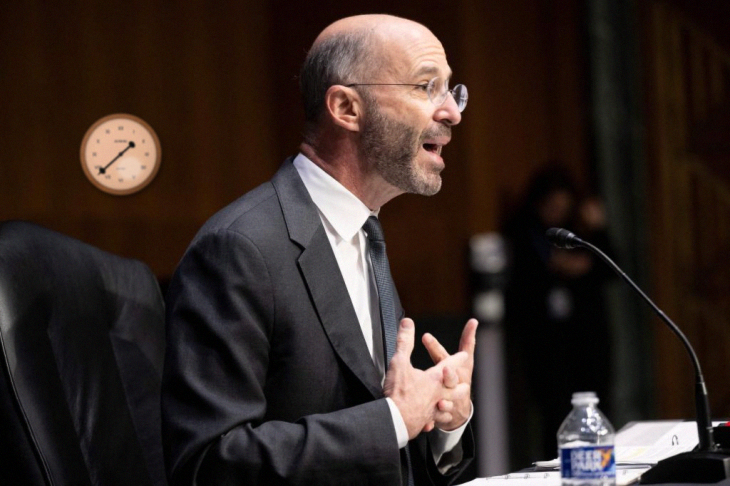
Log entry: 1 h 38 min
